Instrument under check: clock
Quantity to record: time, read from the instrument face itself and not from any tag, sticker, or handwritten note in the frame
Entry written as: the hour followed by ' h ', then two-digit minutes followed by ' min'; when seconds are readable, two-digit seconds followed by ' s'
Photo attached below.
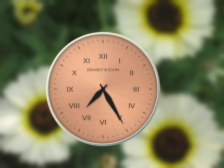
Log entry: 7 h 25 min
